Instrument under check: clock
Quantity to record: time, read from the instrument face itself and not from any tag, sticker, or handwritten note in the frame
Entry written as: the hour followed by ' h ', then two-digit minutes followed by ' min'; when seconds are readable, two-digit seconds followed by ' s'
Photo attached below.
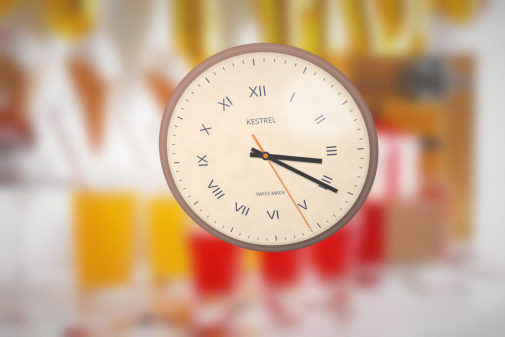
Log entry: 3 h 20 min 26 s
